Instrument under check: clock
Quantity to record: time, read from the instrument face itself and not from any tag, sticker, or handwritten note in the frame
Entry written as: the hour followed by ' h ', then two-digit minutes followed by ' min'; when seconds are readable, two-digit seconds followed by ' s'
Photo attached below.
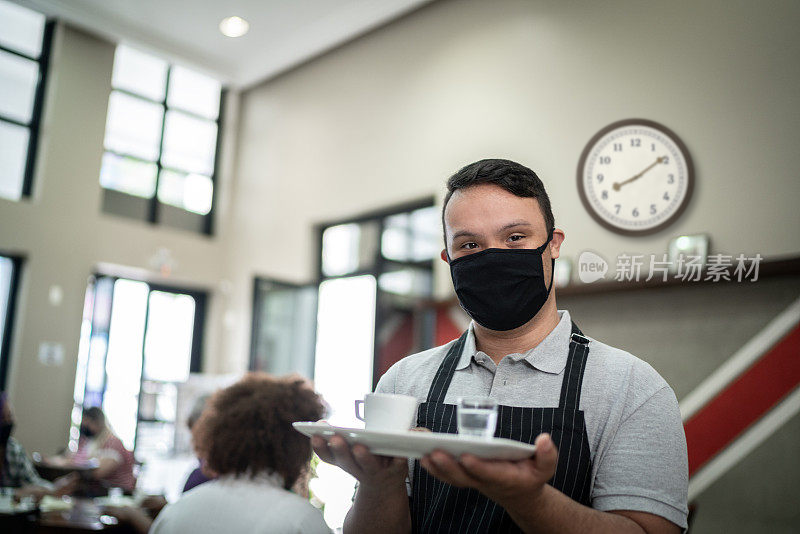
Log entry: 8 h 09 min
